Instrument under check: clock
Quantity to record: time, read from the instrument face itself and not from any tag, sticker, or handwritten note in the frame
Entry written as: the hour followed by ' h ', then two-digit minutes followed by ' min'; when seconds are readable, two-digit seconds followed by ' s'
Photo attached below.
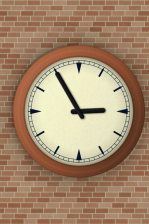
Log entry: 2 h 55 min
